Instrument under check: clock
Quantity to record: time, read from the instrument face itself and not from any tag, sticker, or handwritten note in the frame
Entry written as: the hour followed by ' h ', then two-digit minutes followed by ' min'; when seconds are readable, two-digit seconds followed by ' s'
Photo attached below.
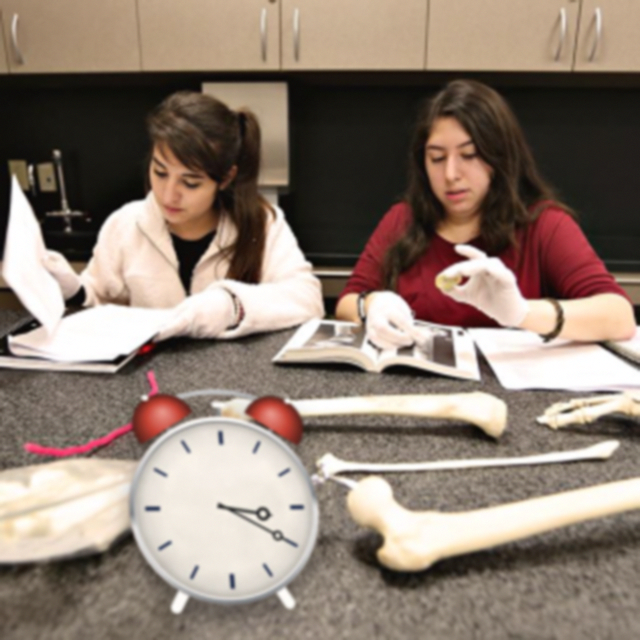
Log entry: 3 h 20 min
